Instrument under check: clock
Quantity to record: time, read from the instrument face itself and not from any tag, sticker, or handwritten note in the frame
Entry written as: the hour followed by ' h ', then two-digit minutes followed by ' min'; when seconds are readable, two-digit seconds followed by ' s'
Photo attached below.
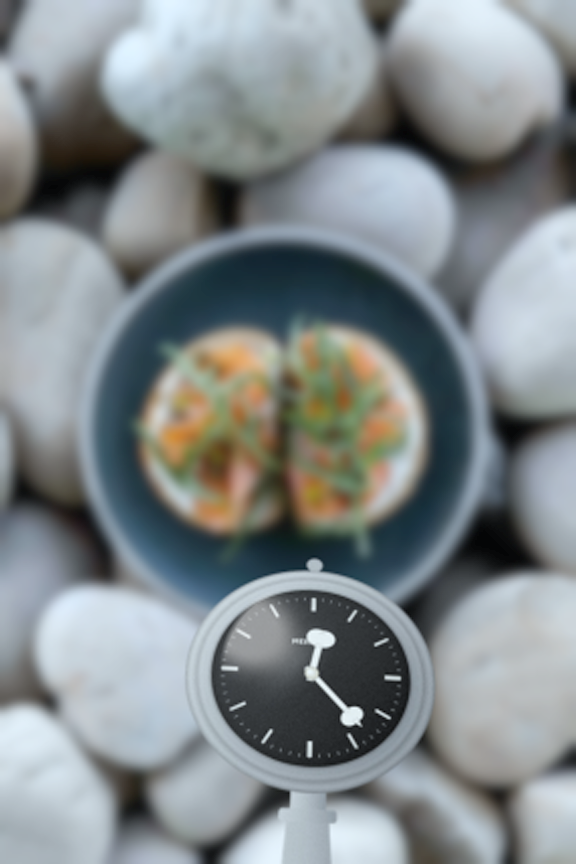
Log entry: 12 h 23 min
